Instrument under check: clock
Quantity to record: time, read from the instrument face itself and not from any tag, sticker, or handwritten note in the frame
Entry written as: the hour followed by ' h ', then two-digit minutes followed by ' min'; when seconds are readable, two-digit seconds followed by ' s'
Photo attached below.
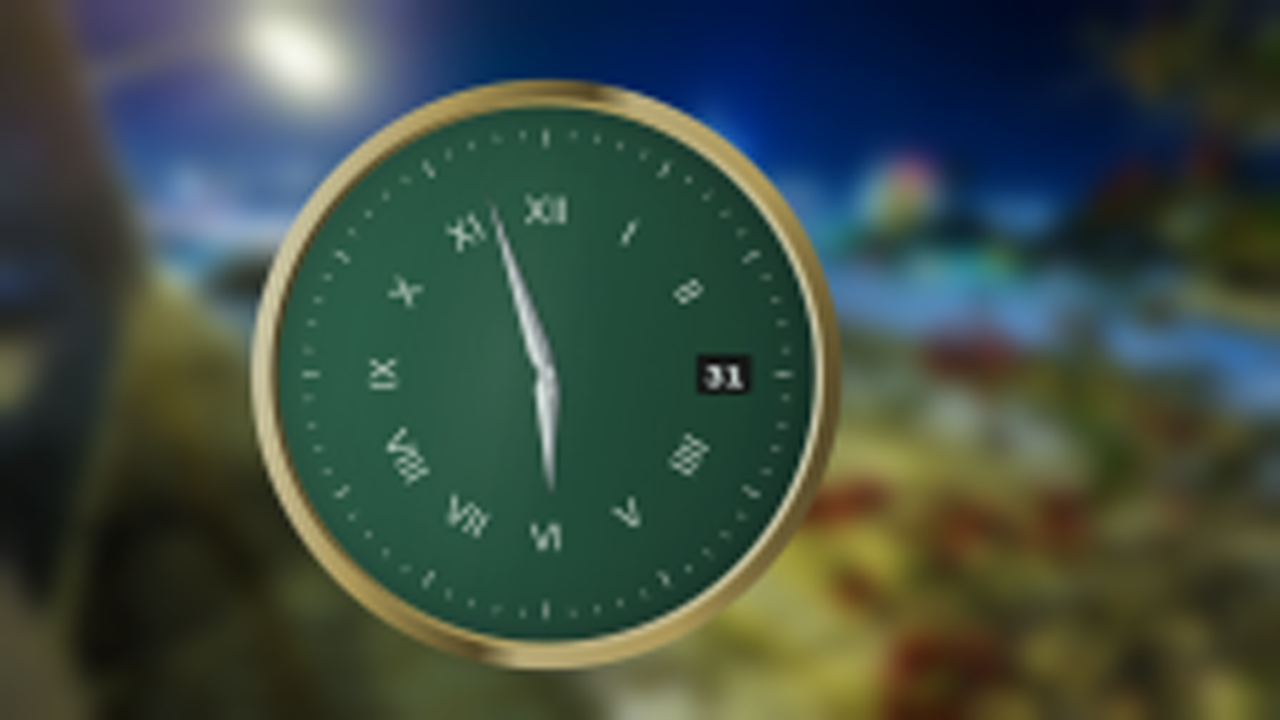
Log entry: 5 h 57 min
